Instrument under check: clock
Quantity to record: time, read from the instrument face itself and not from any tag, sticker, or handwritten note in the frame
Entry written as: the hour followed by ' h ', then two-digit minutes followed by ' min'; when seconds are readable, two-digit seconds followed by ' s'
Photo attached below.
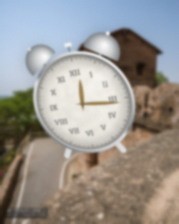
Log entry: 12 h 16 min
